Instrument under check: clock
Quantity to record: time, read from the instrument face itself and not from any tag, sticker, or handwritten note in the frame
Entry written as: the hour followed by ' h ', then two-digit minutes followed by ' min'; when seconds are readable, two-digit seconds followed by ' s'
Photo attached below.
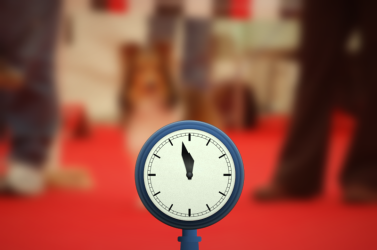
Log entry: 11 h 58 min
